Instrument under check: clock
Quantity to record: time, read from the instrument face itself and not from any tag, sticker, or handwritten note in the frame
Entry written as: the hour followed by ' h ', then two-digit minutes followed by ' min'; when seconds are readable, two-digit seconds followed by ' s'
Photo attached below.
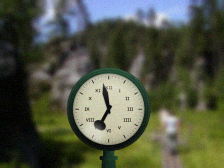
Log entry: 6 h 58 min
